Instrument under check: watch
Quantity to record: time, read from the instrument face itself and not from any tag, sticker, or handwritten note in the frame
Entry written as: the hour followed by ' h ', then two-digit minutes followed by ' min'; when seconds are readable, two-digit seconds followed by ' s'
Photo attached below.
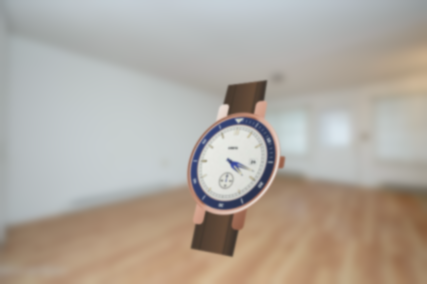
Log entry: 4 h 18 min
